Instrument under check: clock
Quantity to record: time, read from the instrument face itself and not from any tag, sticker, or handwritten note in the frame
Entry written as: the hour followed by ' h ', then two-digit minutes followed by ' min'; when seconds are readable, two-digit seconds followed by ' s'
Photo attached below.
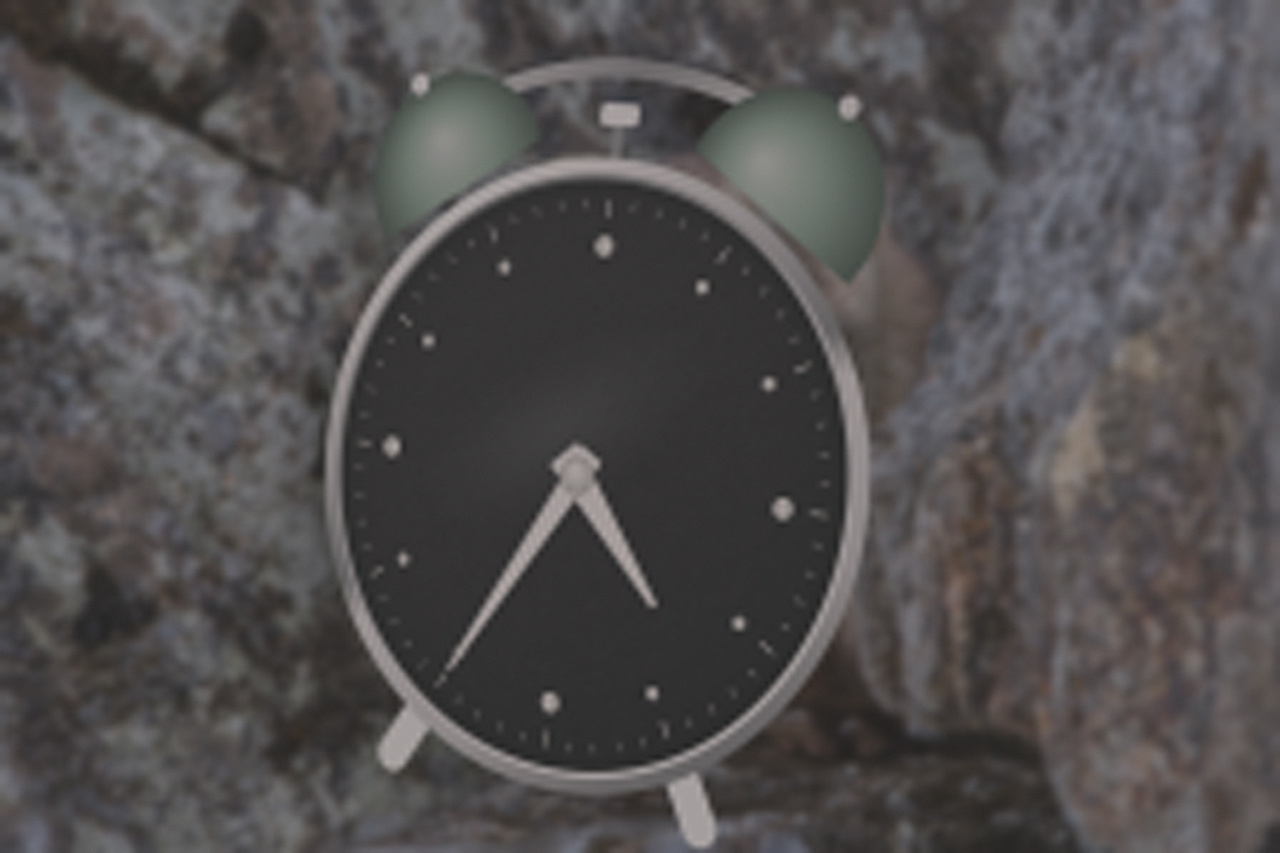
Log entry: 4 h 35 min
